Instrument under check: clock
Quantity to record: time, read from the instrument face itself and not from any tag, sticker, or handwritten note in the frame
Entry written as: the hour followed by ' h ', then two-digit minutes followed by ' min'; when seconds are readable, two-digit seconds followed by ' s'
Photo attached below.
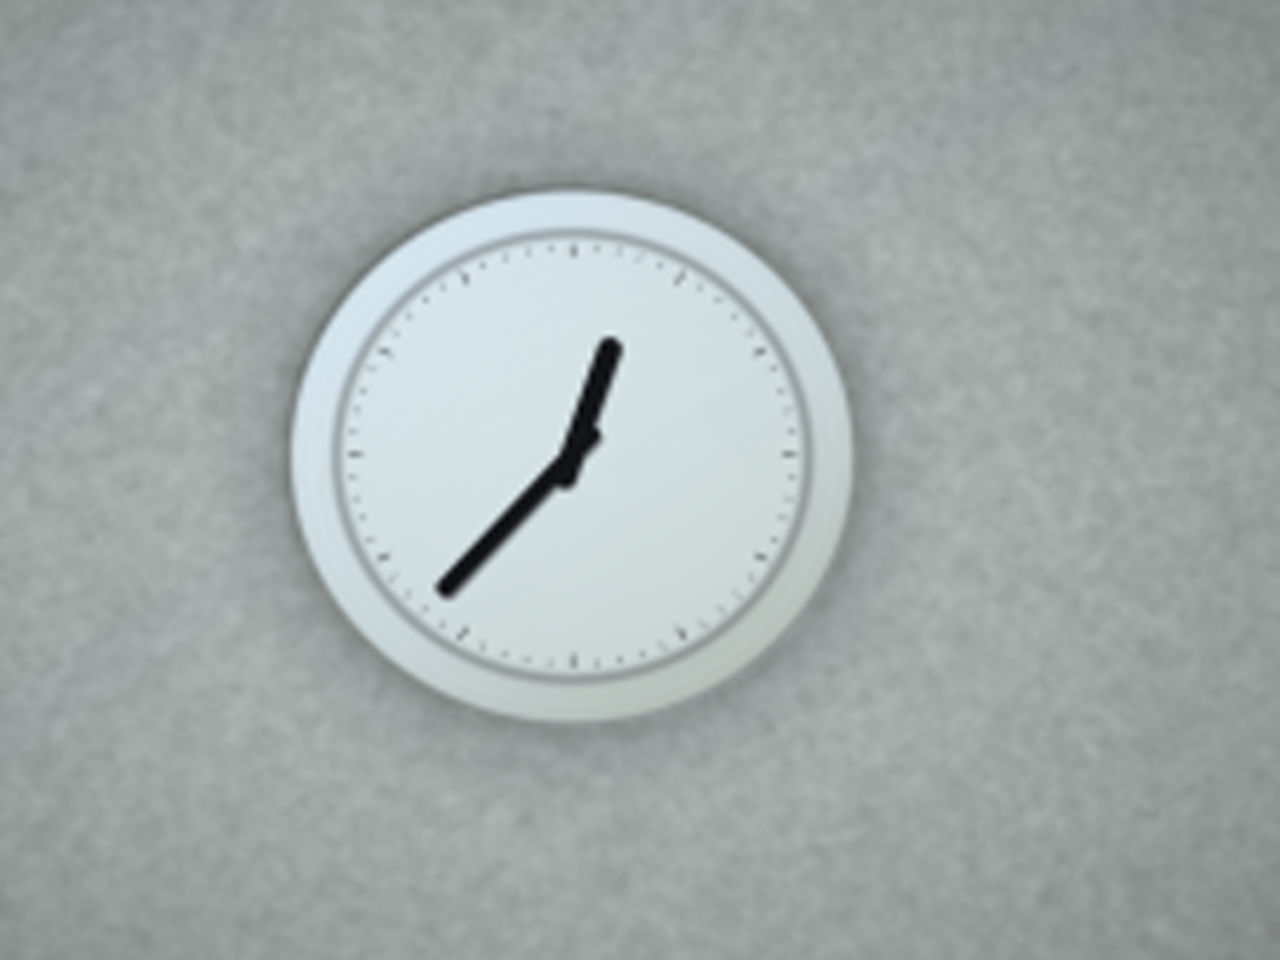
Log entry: 12 h 37 min
